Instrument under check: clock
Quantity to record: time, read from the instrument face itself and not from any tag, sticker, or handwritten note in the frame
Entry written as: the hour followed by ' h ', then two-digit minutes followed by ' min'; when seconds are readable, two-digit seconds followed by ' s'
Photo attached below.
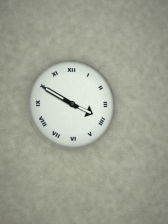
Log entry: 3 h 50 min
